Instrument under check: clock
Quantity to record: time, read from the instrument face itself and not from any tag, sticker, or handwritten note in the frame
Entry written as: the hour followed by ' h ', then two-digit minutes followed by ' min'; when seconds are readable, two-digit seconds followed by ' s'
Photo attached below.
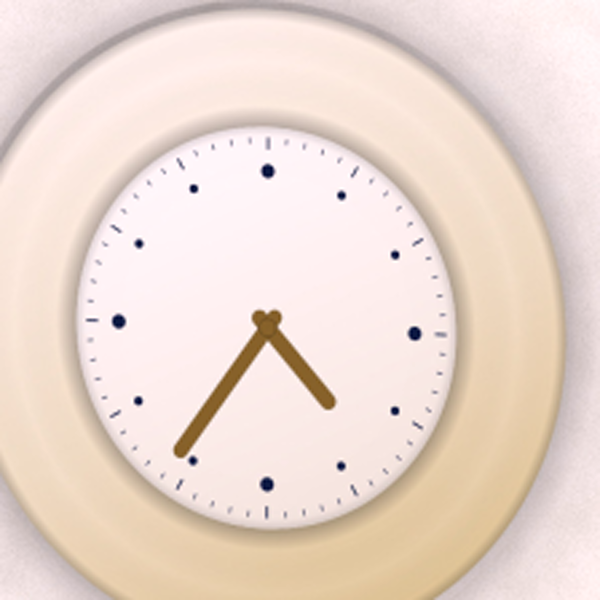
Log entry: 4 h 36 min
